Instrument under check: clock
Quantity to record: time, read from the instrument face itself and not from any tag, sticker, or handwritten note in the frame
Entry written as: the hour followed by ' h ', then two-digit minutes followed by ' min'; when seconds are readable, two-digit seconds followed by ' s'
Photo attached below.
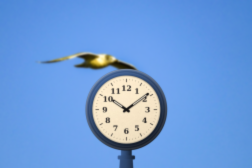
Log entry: 10 h 09 min
